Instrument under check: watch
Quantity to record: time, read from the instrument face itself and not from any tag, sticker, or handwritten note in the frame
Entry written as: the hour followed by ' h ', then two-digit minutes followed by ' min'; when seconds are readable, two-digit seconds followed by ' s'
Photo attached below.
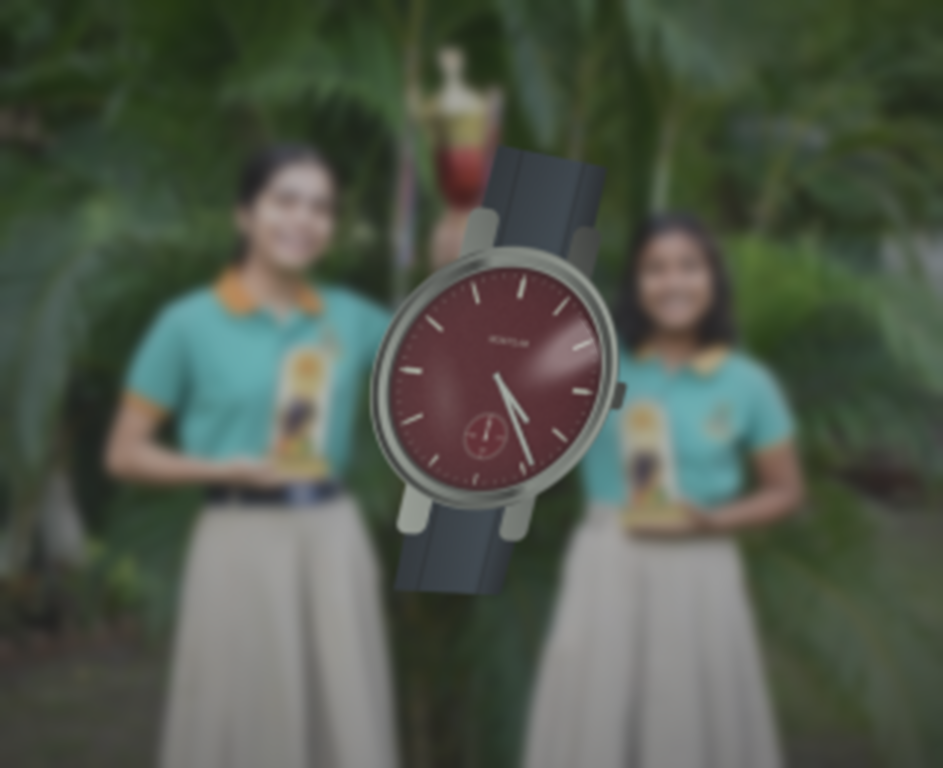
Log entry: 4 h 24 min
